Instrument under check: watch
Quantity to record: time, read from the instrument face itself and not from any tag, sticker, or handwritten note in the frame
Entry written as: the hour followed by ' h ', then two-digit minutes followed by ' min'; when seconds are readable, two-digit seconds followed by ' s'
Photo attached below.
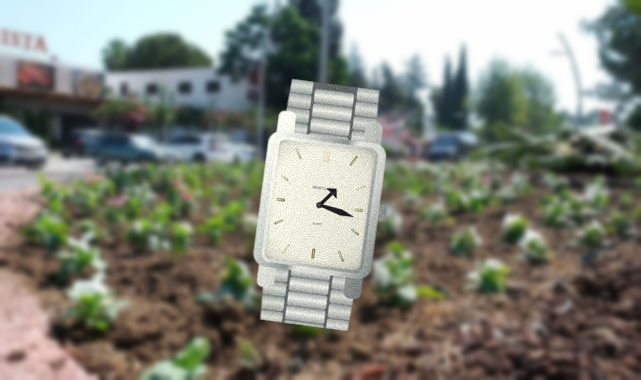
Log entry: 1 h 17 min
